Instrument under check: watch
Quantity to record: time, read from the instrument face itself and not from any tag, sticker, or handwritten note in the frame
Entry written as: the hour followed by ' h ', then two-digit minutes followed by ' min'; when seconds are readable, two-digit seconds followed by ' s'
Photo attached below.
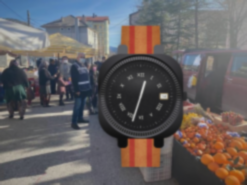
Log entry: 12 h 33 min
